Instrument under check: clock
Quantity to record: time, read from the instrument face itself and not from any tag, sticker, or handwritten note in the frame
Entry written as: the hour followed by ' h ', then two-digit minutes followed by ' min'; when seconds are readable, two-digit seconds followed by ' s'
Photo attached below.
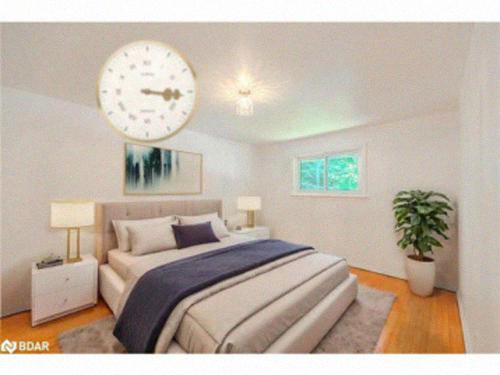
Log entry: 3 h 16 min
